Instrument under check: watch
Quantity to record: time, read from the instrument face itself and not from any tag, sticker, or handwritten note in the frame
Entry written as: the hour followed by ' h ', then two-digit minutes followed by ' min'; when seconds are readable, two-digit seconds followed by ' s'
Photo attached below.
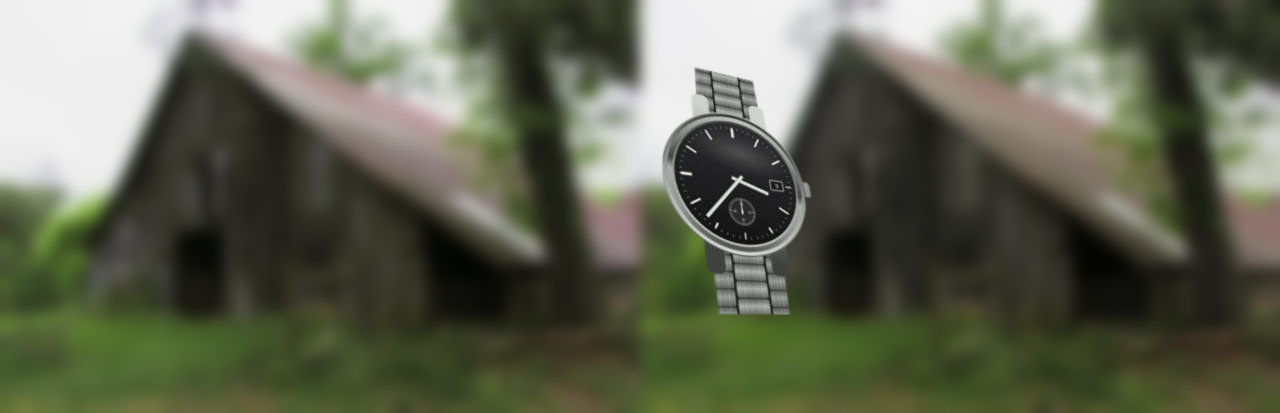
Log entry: 3 h 37 min
